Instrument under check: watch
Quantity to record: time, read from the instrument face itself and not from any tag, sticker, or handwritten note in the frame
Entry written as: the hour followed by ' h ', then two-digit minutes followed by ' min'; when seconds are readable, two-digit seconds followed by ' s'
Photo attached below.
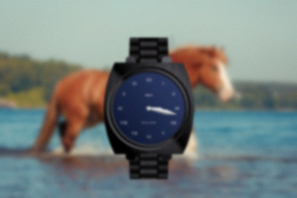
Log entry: 3 h 17 min
